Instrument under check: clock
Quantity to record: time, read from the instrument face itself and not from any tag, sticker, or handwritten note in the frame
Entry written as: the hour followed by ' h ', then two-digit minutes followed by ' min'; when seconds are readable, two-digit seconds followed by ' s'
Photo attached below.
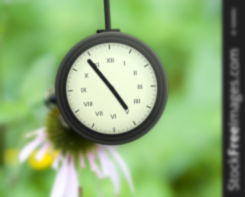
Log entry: 4 h 54 min
